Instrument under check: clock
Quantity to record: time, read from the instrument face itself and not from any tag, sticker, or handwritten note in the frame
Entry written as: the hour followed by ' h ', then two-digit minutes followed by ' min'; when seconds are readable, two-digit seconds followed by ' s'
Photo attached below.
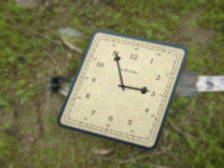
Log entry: 2 h 55 min
